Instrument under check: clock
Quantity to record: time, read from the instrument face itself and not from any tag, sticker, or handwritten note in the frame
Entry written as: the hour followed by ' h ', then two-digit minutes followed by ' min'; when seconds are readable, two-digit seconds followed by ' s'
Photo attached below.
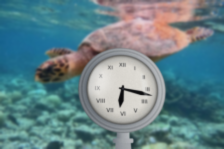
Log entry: 6 h 17 min
